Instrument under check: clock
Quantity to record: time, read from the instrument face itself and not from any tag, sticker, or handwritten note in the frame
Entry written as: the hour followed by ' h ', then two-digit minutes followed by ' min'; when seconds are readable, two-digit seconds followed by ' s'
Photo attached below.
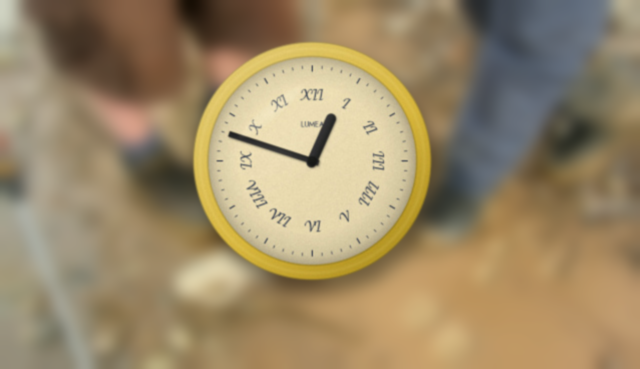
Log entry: 12 h 48 min
